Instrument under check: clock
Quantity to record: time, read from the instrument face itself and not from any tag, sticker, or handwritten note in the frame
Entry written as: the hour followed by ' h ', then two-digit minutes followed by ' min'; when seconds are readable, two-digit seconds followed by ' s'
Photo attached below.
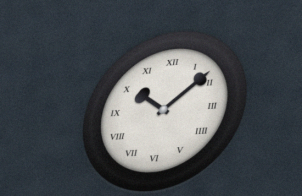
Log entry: 10 h 08 min
